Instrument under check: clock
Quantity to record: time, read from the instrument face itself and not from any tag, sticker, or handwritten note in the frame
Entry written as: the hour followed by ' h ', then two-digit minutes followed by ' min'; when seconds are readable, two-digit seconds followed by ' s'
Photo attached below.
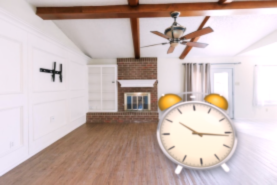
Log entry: 10 h 16 min
